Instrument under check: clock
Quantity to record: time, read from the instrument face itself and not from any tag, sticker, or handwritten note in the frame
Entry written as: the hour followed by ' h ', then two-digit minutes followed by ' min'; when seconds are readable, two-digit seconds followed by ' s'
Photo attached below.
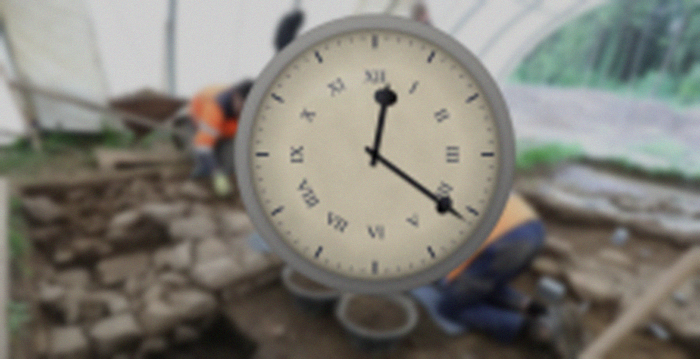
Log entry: 12 h 21 min
